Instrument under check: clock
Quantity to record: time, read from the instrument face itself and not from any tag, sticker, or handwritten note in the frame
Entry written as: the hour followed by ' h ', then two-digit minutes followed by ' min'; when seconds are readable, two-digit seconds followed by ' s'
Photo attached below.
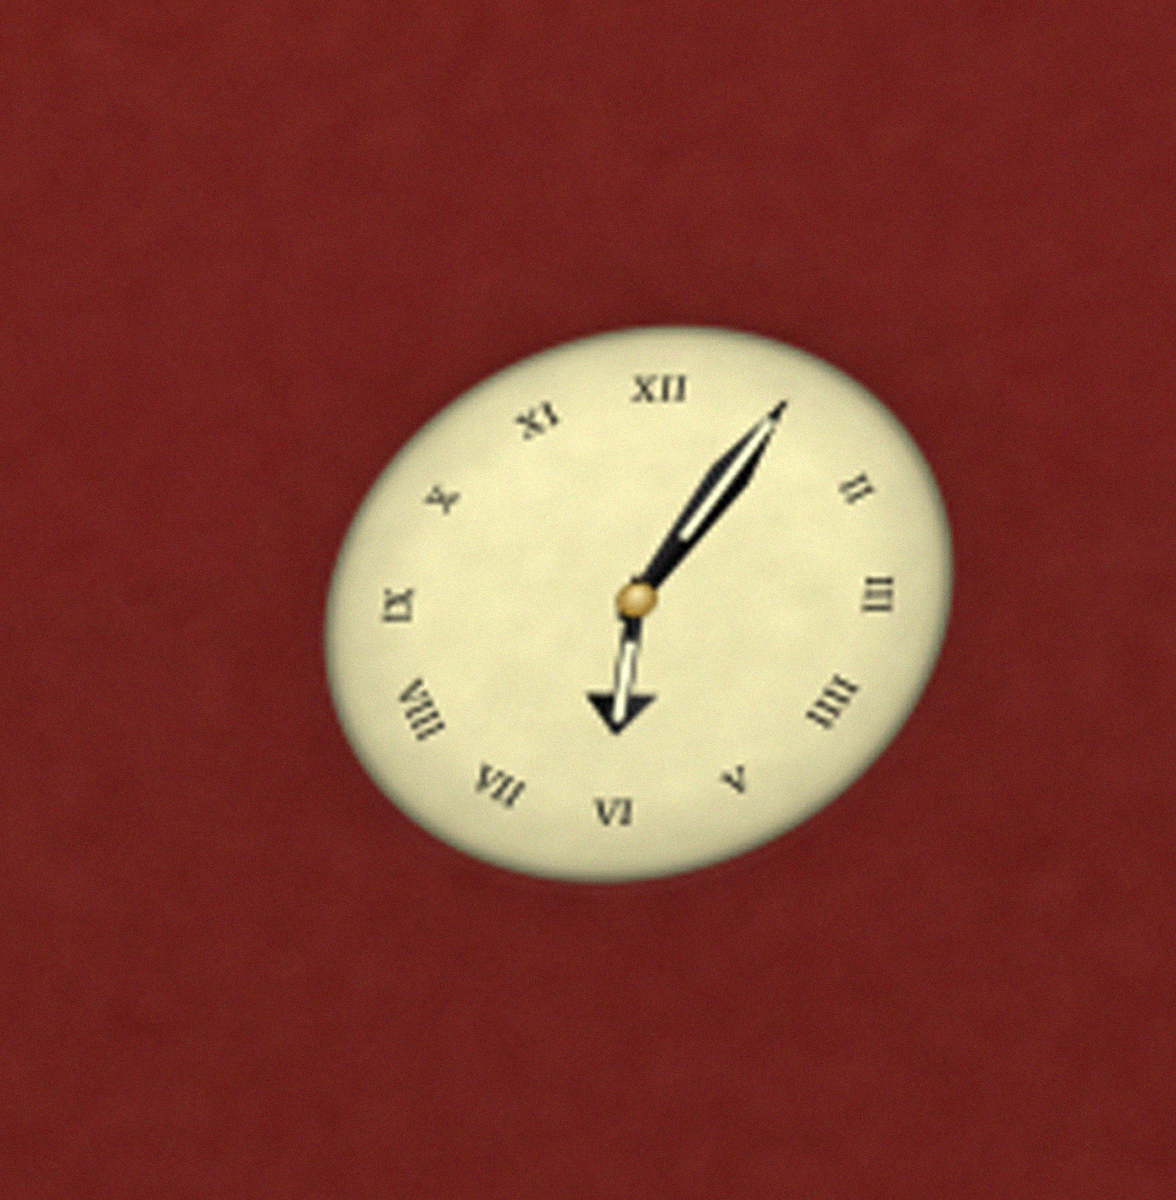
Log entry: 6 h 05 min
